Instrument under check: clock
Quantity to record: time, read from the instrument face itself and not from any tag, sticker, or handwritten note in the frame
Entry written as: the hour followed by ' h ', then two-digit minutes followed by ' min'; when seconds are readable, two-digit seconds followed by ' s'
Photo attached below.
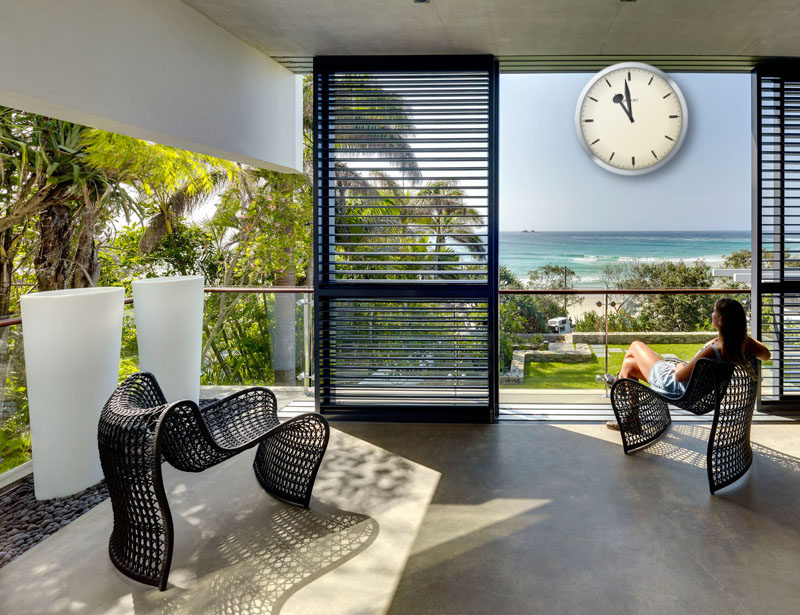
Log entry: 10 h 59 min
